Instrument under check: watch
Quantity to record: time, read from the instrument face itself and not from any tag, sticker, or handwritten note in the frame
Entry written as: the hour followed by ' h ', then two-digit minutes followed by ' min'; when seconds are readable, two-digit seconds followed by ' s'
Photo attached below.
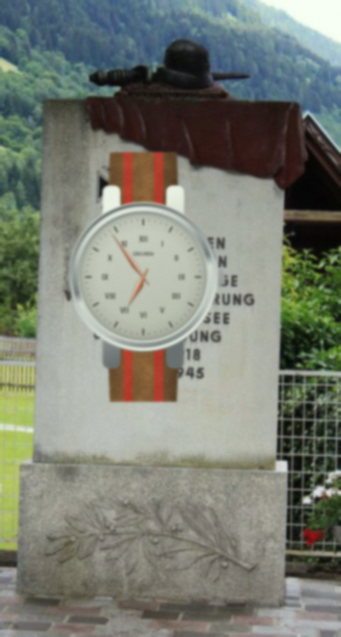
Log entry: 6 h 54 min
